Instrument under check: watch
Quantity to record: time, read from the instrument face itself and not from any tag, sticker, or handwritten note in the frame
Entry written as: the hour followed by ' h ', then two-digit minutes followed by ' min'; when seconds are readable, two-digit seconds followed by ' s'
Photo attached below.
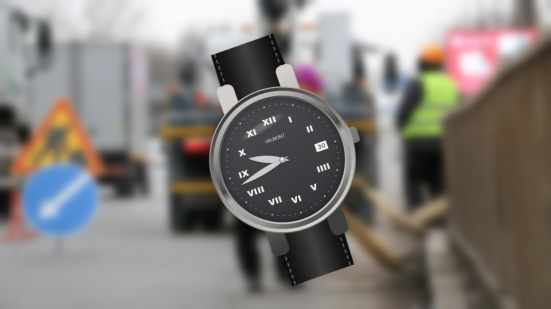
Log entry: 9 h 43 min
